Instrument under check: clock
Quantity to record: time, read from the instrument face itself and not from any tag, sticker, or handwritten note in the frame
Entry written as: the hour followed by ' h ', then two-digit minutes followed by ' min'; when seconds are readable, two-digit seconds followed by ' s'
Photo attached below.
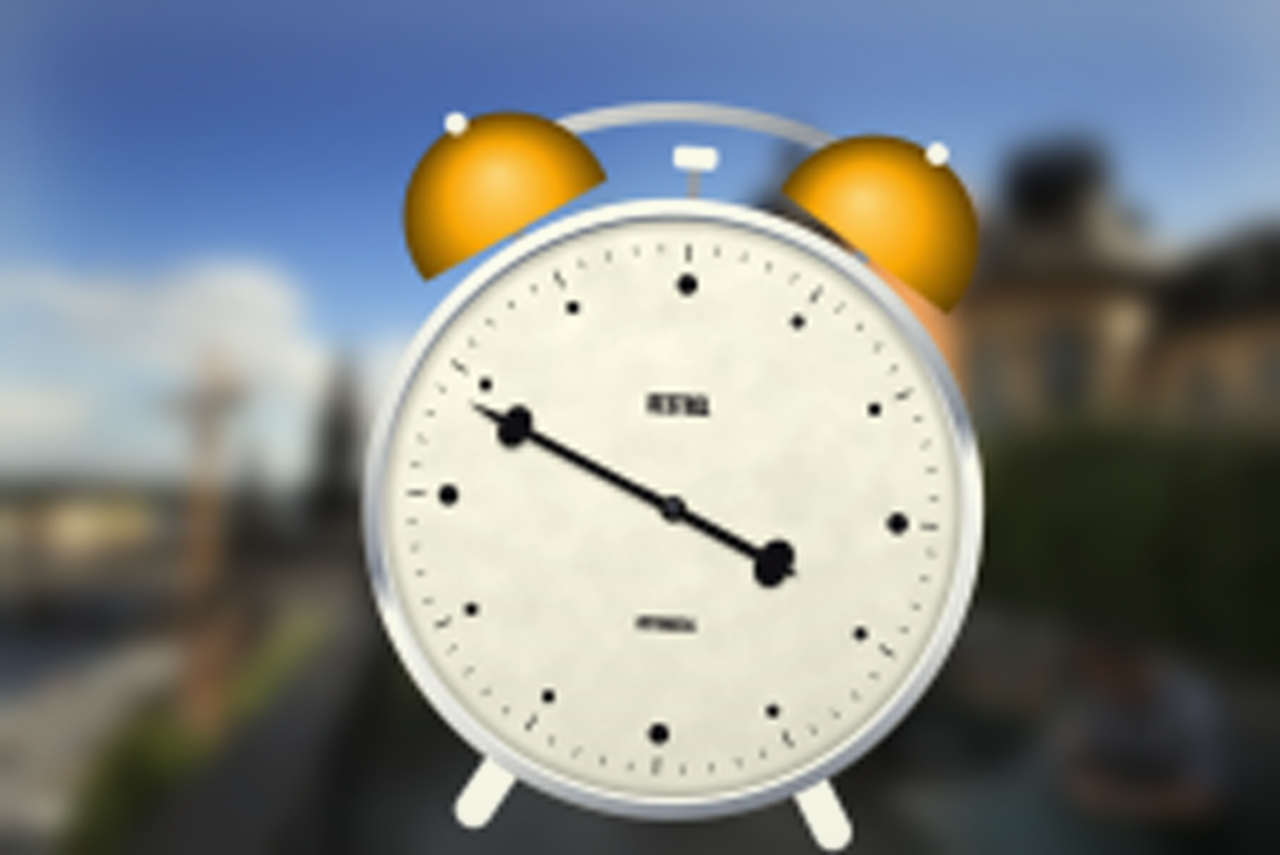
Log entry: 3 h 49 min
